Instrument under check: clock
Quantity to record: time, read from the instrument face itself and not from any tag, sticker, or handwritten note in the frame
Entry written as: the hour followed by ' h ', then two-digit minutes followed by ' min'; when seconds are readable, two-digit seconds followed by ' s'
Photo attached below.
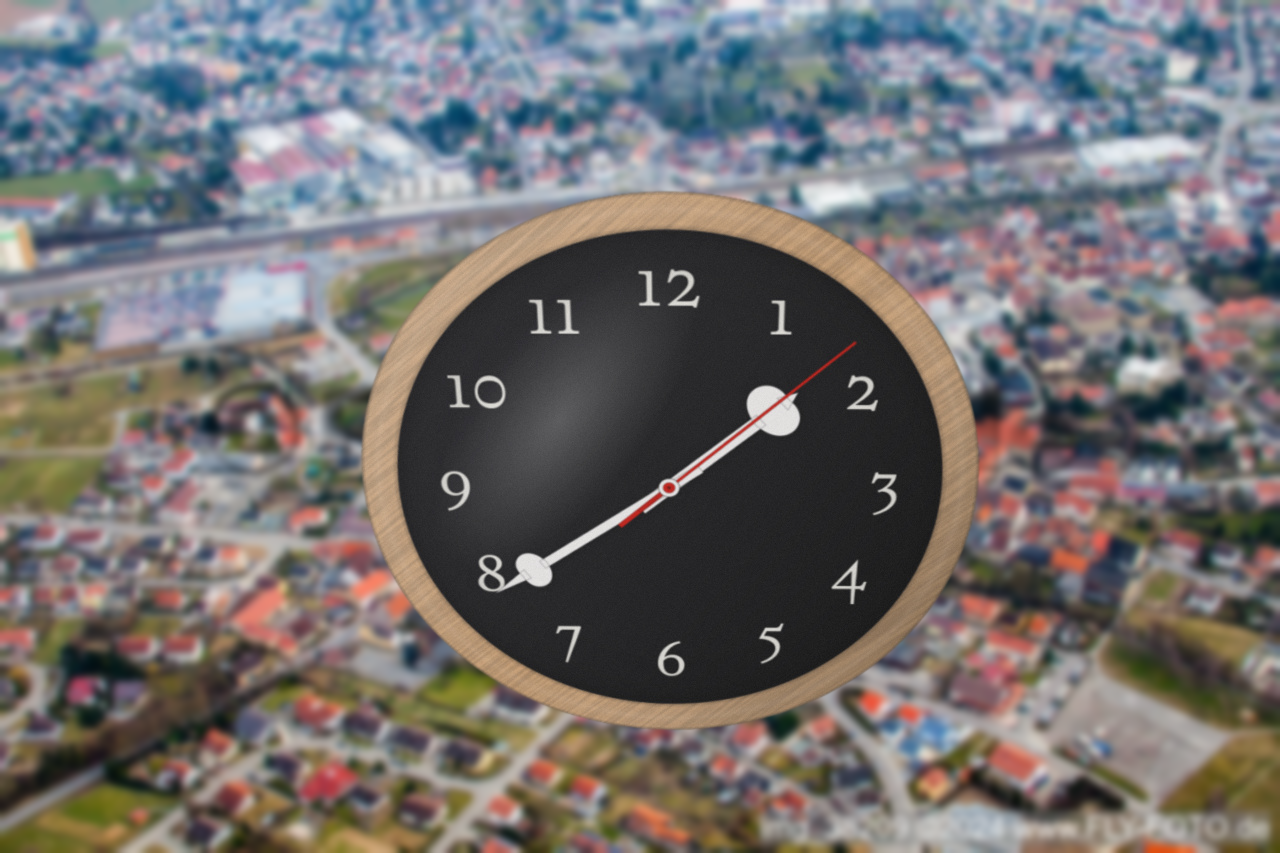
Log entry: 1 h 39 min 08 s
